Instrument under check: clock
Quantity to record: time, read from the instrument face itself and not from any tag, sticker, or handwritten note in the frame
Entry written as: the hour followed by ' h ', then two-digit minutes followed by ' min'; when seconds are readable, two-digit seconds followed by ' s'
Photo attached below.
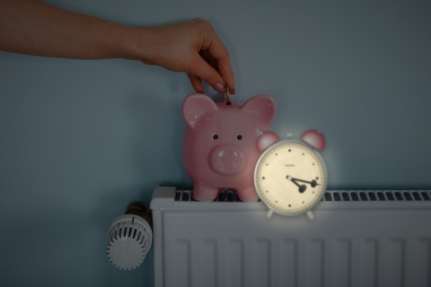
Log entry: 4 h 17 min
